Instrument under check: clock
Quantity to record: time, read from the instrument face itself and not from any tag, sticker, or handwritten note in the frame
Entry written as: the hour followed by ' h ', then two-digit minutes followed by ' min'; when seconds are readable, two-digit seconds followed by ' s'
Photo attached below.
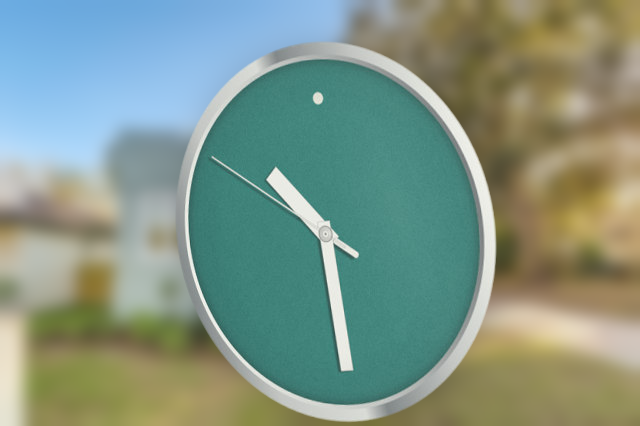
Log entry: 10 h 28 min 50 s
